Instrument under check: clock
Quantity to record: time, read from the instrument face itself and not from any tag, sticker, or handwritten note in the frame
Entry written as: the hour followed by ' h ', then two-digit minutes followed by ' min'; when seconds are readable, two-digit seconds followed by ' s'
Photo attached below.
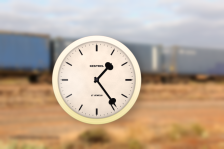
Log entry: 1 h 24 min
